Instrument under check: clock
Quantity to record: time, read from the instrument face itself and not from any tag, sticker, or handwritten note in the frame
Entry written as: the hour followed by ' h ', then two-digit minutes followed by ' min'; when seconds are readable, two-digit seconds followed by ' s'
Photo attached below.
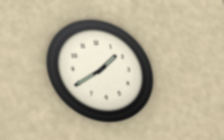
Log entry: 1 h 40 min
